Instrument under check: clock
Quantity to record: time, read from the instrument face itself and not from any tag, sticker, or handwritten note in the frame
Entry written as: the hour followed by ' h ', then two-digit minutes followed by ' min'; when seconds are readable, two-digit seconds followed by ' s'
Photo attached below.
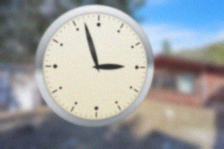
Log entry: 2 h 57 min
